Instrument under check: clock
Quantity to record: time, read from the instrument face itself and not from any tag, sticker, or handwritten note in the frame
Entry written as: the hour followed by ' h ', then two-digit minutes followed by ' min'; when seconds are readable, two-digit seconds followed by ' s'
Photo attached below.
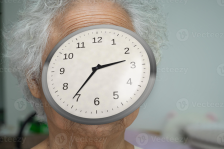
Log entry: 2 h 36 min
